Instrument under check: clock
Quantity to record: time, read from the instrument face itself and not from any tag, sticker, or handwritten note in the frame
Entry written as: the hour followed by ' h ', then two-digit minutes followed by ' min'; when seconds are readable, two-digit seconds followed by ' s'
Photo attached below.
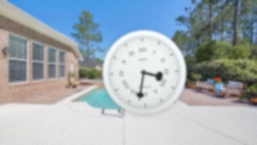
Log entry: 3 h 32 min
